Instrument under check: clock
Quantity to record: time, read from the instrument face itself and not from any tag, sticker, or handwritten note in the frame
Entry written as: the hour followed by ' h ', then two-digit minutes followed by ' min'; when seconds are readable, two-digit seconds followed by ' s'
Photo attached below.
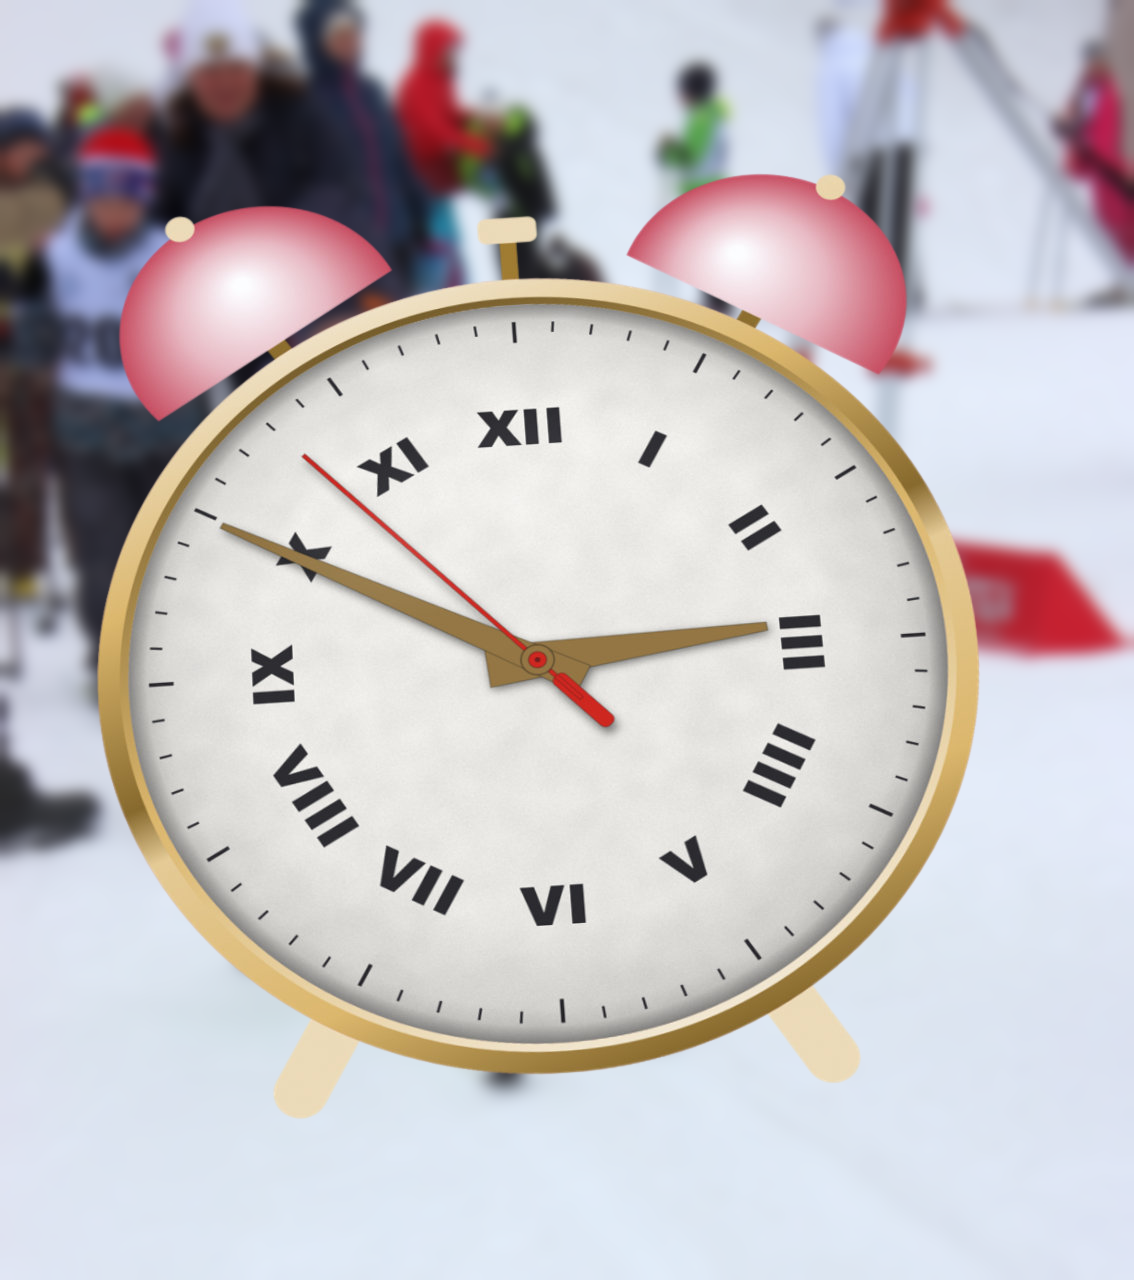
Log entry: 2 h 49 min 53 s
